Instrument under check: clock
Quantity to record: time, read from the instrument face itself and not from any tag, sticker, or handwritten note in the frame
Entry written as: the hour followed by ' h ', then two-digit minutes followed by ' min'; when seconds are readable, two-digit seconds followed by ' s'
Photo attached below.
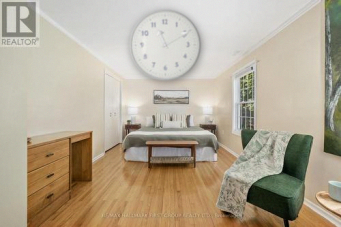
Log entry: 11 h 10 min
